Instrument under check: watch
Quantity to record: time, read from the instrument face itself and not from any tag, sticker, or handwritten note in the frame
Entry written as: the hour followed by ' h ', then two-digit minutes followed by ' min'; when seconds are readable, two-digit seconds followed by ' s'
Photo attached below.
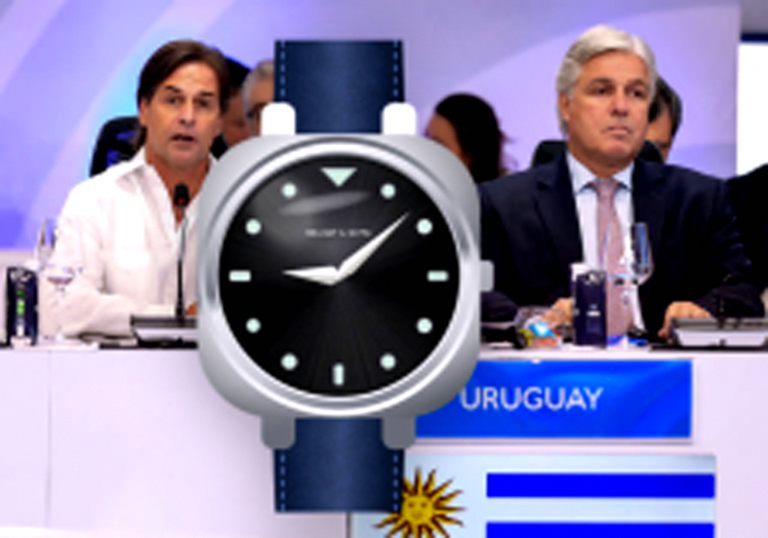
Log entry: 9 h 08 min
